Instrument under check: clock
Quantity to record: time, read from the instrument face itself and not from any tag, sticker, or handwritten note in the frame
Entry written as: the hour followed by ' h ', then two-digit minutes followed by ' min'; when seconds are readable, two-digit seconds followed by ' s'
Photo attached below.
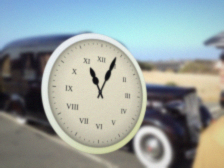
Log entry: 11 h 04 min
